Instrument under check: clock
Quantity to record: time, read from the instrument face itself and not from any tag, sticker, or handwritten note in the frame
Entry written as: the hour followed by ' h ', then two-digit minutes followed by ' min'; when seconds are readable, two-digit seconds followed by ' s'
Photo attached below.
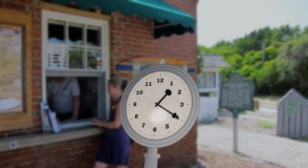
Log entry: 1 h 20 min
